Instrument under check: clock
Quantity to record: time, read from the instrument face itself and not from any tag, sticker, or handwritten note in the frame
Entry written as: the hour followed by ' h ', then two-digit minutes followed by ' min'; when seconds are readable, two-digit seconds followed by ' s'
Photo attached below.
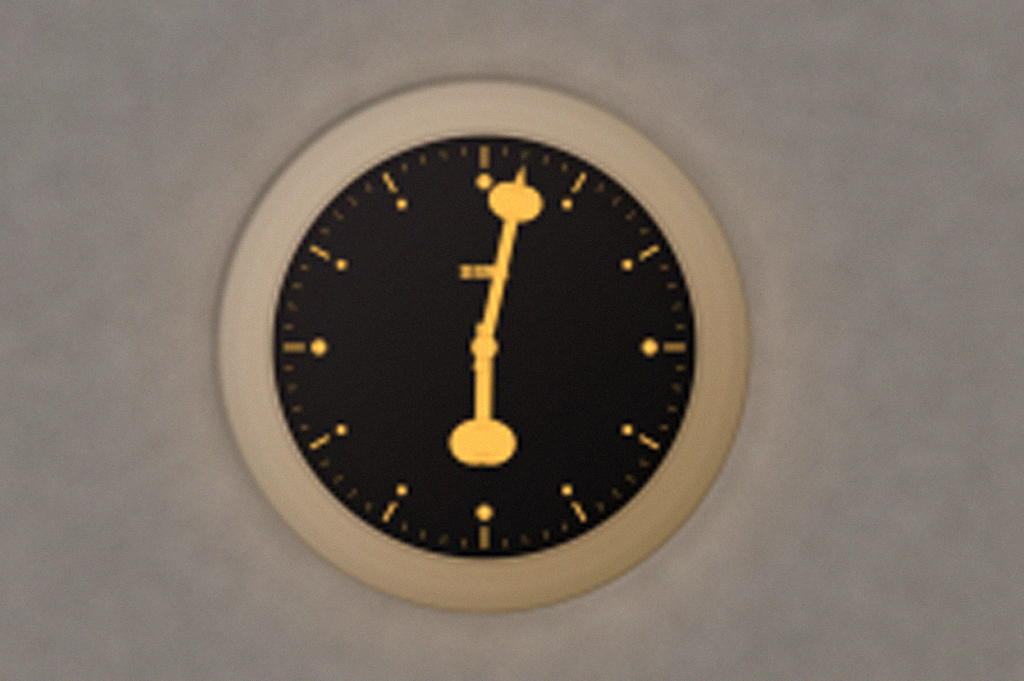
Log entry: 6 h 02 min
